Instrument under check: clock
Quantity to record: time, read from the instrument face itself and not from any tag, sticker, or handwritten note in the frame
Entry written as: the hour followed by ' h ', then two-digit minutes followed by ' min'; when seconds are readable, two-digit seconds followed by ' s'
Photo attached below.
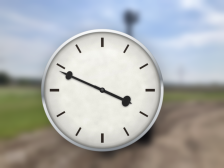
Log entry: 3 h 49 min
